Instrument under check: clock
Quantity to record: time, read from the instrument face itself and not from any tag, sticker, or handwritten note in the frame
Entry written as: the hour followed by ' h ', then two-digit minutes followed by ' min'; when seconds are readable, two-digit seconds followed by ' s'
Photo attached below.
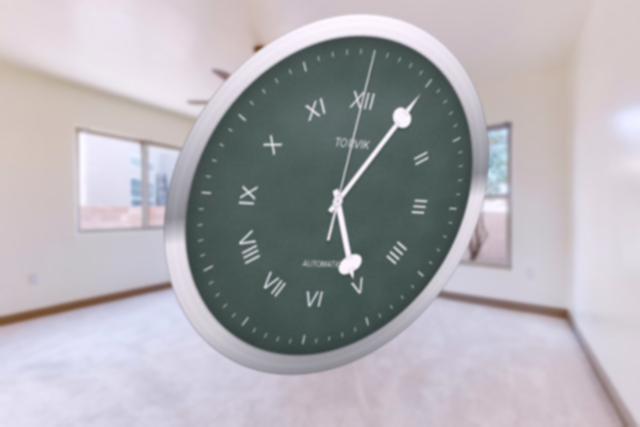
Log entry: 5 h 05 min 00 s
